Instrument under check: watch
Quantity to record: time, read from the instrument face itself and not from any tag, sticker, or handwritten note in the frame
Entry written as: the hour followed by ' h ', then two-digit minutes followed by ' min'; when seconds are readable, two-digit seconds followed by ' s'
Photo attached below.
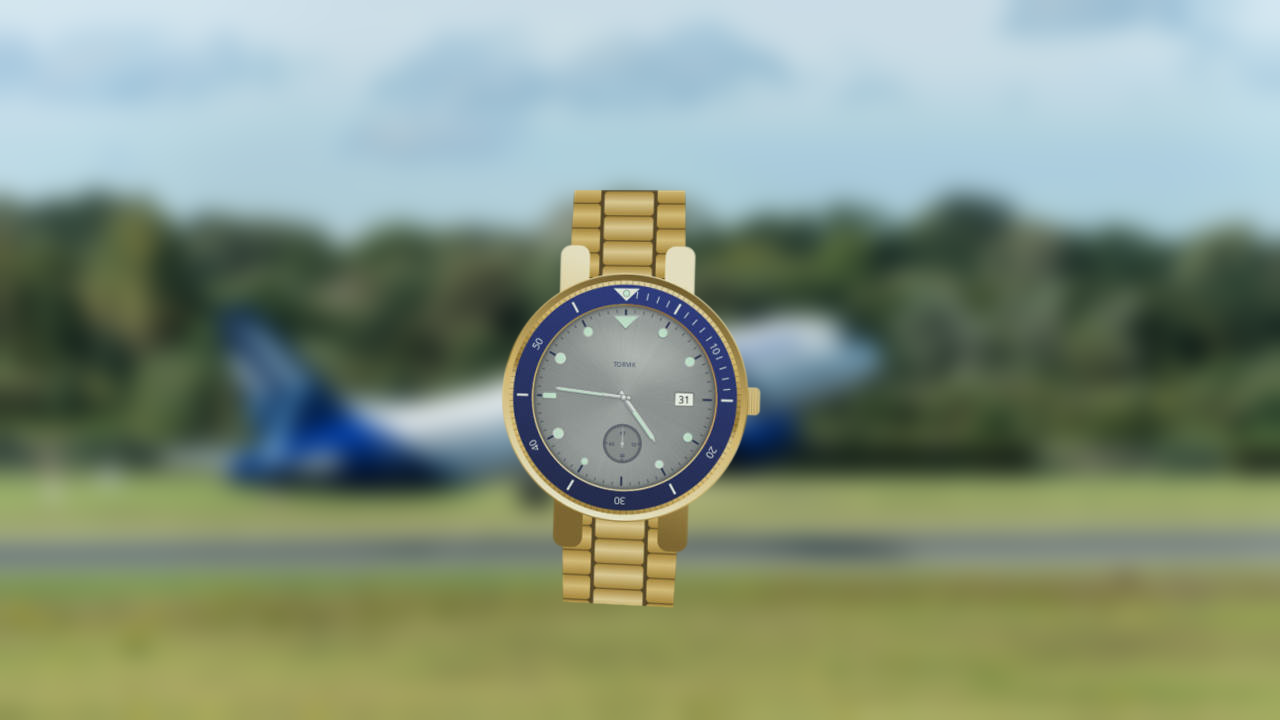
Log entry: 4 h 46 min
